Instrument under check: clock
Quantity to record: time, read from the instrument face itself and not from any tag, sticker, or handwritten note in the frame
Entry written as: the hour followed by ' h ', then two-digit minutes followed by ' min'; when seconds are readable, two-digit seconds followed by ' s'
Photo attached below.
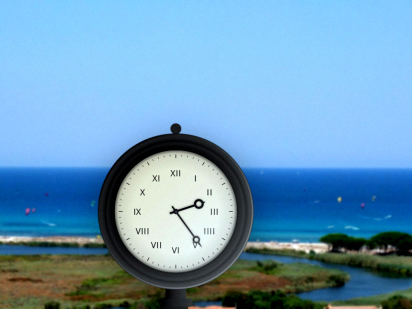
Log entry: 2 h 24 min
